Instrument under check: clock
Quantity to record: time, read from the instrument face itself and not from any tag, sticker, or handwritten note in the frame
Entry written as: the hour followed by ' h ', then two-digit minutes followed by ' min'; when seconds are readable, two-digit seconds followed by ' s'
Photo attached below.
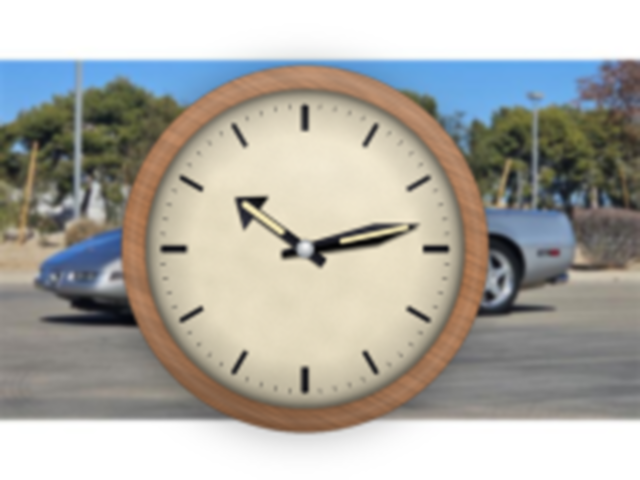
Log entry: 10 h 13 min
